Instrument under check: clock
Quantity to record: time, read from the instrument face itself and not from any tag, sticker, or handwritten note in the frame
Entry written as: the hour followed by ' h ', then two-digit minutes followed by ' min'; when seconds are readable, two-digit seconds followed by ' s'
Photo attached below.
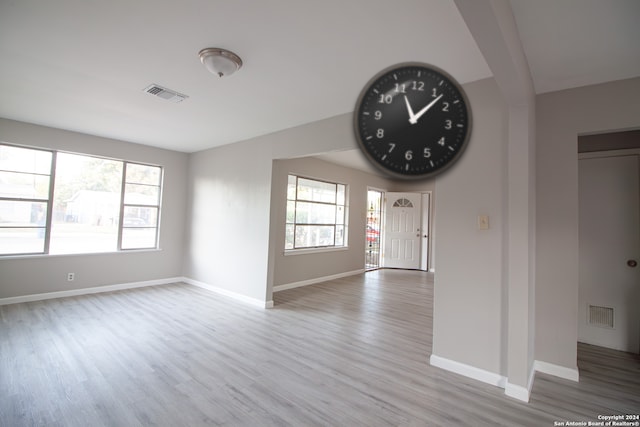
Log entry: 11 h 07 min
